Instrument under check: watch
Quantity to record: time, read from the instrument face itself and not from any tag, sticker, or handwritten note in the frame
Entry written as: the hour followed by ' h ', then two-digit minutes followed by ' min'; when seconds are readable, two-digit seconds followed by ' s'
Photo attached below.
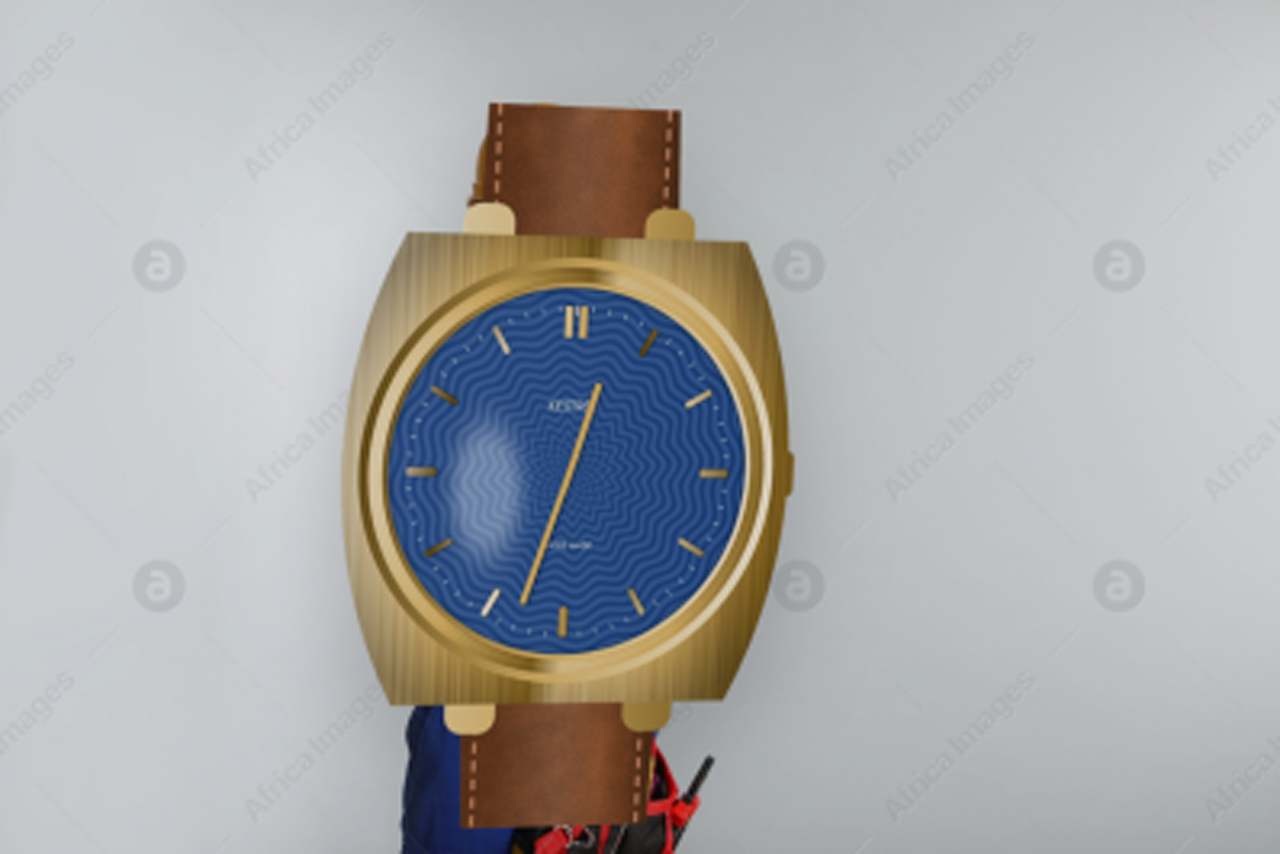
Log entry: 12 h 33 min
